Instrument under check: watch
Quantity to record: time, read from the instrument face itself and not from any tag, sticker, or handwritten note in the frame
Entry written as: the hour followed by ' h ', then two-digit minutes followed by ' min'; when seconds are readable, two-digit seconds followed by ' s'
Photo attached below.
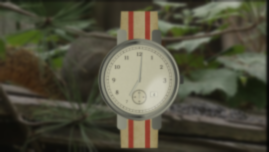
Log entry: 7 h 01 min
